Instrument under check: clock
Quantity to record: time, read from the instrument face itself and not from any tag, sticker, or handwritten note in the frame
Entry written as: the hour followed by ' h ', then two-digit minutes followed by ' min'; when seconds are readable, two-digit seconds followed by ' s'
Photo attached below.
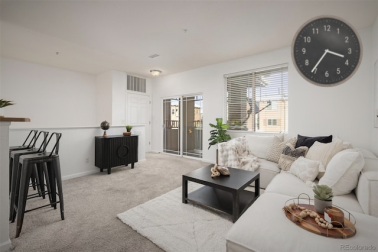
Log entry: 3 h 36 min
